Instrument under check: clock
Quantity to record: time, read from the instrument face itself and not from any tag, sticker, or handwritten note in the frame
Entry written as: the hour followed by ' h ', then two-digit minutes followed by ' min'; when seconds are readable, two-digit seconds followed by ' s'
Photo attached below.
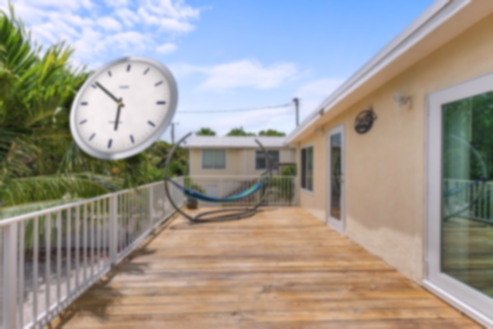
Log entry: 5 h 51 min
